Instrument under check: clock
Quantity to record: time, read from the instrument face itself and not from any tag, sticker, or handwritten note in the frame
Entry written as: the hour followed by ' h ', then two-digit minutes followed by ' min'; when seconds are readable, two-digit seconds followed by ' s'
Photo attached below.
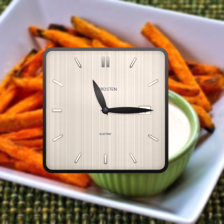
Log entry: 11 h 15 min
